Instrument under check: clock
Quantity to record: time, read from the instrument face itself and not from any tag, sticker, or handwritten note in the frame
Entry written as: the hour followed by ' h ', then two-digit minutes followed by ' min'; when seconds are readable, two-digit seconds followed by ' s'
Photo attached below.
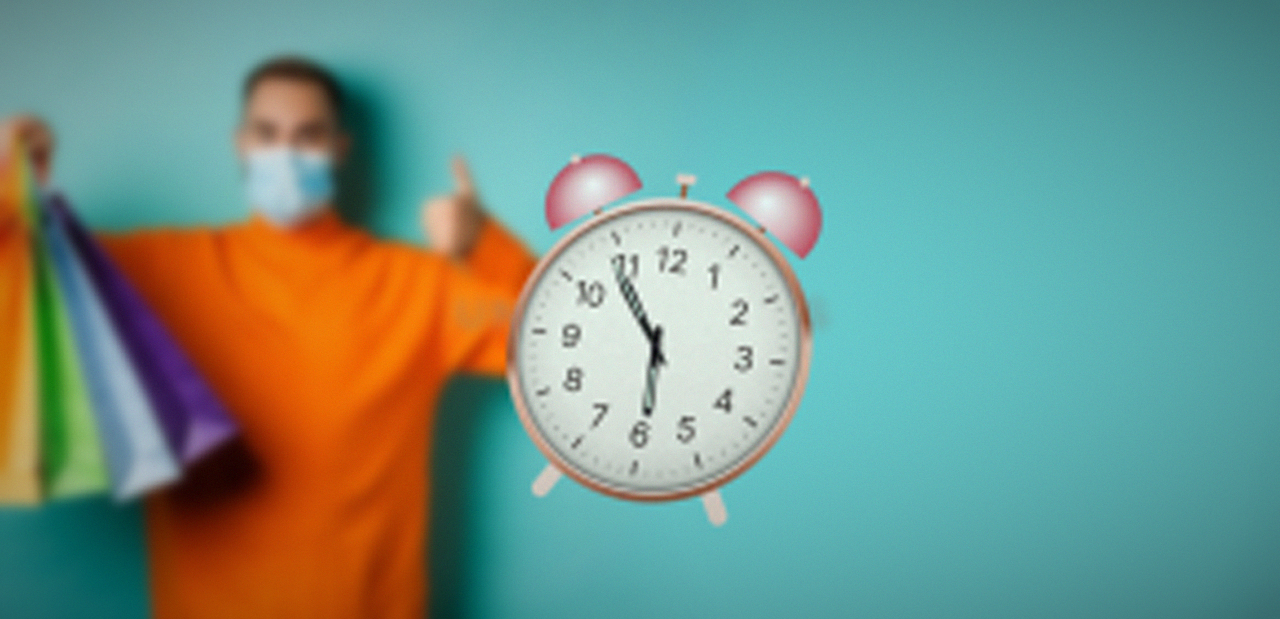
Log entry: 5 h 54 min
